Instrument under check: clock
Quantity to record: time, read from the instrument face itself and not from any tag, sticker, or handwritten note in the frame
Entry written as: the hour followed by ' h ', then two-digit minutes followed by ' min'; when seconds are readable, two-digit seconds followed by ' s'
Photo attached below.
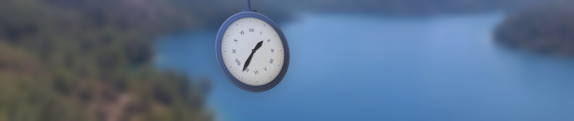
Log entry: 1 h 36 min
